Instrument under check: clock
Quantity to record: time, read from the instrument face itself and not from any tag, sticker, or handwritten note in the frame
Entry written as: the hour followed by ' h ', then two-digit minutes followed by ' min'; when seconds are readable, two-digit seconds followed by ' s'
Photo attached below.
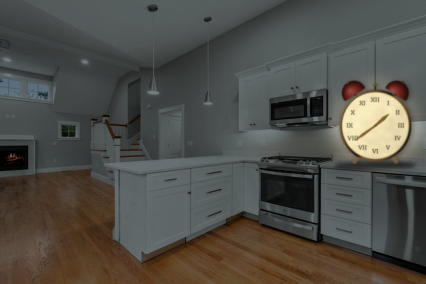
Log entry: 1 h 39 min
